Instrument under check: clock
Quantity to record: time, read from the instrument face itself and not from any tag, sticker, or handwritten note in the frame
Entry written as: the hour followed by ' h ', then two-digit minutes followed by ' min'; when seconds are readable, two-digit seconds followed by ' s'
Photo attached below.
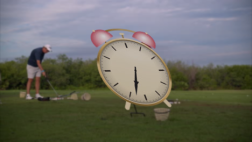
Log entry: 6 h 33 min
